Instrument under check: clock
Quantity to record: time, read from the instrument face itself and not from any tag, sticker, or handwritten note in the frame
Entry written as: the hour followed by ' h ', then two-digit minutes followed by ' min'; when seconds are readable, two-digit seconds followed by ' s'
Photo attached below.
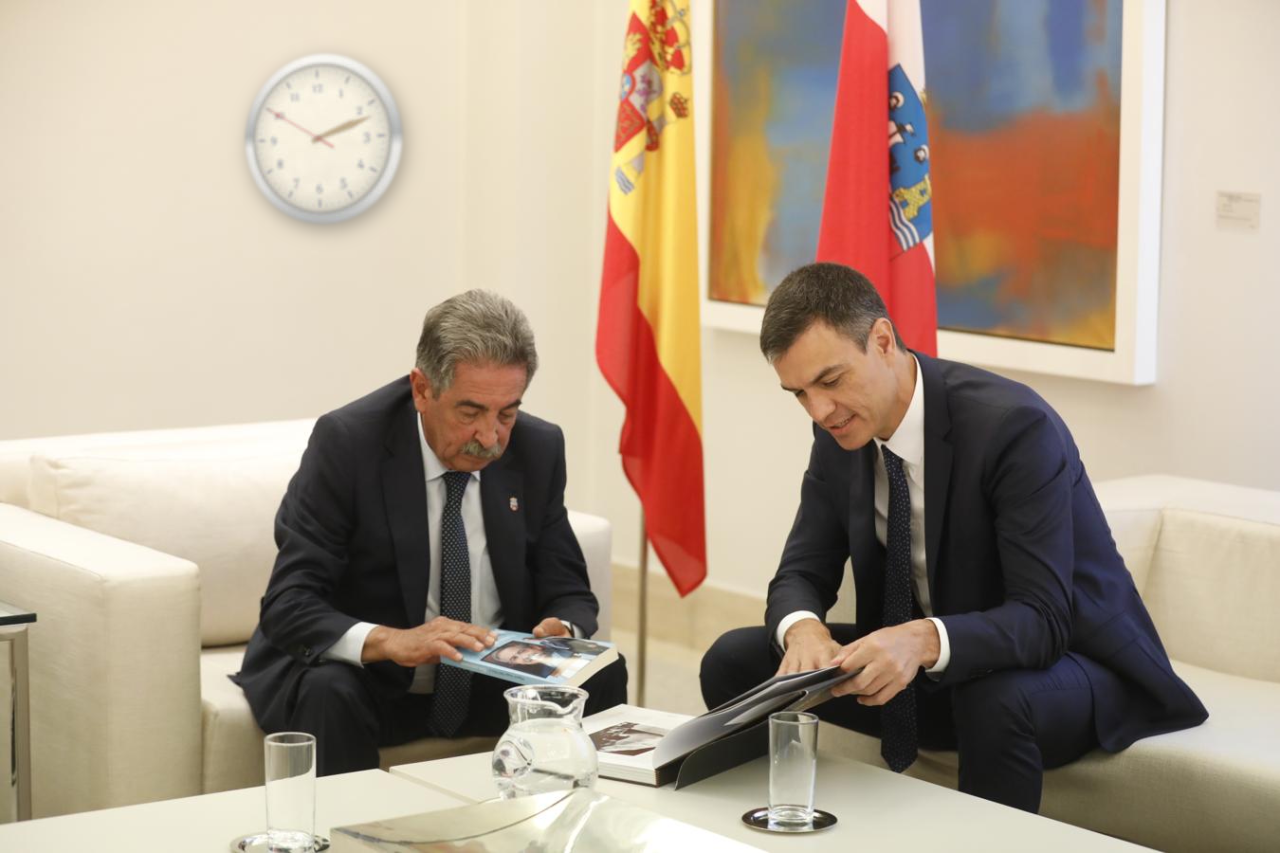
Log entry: 2 h 11 min 50 s
